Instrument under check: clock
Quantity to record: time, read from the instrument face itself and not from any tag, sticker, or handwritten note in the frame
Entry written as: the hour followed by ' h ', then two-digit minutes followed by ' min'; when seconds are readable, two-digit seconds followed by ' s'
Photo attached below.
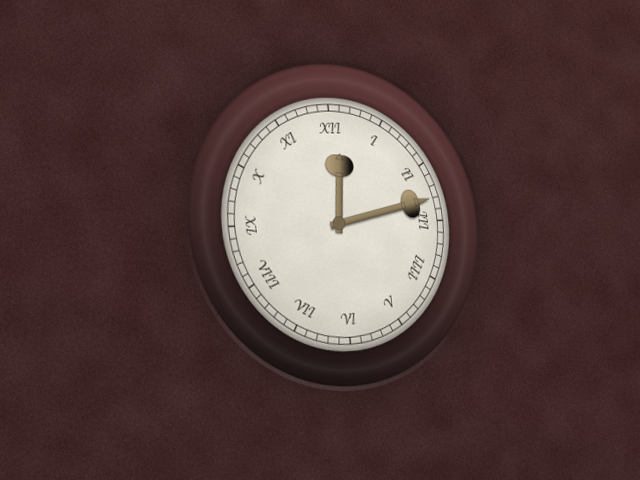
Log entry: 12 h 13 min
